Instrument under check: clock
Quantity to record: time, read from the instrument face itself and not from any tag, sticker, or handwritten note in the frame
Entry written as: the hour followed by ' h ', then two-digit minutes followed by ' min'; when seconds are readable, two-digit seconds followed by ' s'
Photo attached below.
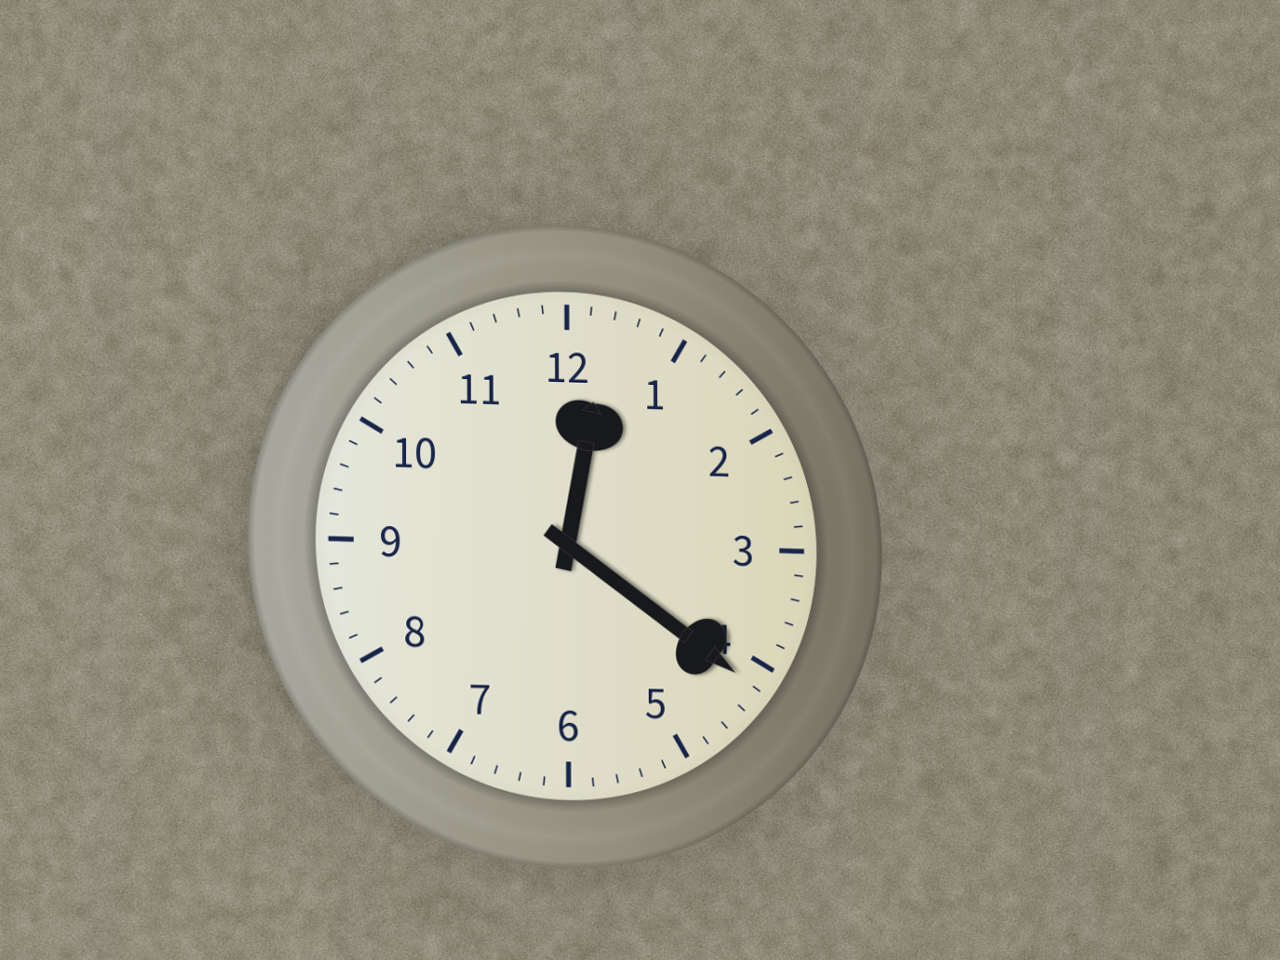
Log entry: 12 h 21 min
